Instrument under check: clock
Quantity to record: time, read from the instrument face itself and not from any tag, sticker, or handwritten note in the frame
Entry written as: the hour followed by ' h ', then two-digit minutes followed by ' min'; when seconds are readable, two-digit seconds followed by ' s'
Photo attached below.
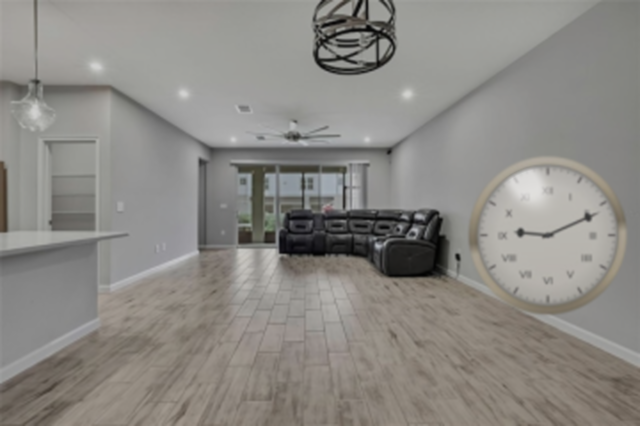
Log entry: 9 h 11 min
